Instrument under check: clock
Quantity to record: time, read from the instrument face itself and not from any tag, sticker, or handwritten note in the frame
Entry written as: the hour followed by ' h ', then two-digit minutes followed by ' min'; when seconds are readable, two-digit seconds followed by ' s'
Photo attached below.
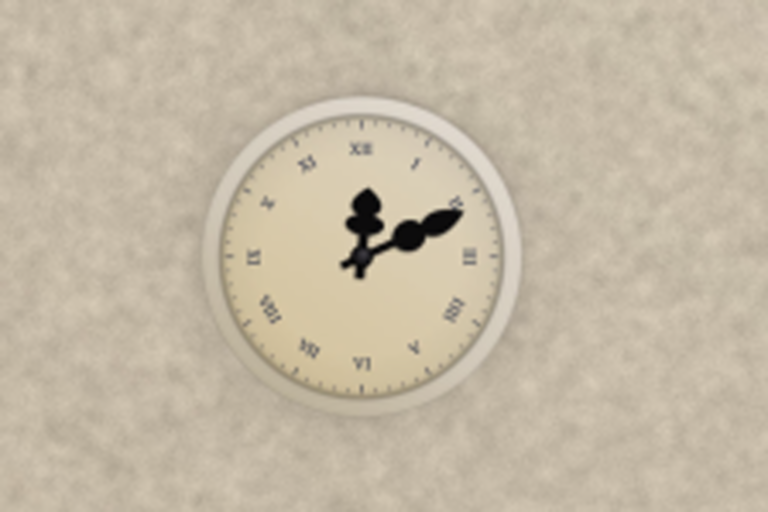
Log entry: 12 h 11 min
